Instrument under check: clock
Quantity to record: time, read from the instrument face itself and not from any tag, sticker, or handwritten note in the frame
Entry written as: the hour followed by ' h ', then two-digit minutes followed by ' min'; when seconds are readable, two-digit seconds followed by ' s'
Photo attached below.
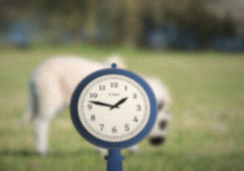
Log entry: 1 h 47 min
